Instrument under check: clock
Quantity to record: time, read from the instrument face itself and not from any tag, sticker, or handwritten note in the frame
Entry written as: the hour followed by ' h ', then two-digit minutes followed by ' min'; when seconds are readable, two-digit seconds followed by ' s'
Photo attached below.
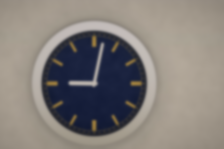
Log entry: 9 h 02 min
